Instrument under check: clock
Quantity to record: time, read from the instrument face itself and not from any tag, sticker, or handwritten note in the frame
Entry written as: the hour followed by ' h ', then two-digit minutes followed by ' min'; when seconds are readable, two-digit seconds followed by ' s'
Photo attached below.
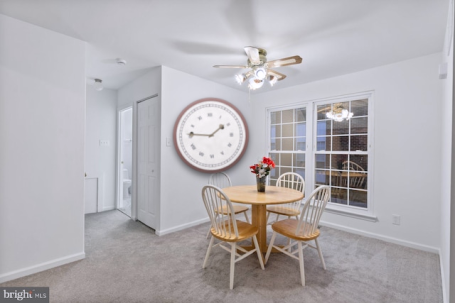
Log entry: 1 h 46 min
